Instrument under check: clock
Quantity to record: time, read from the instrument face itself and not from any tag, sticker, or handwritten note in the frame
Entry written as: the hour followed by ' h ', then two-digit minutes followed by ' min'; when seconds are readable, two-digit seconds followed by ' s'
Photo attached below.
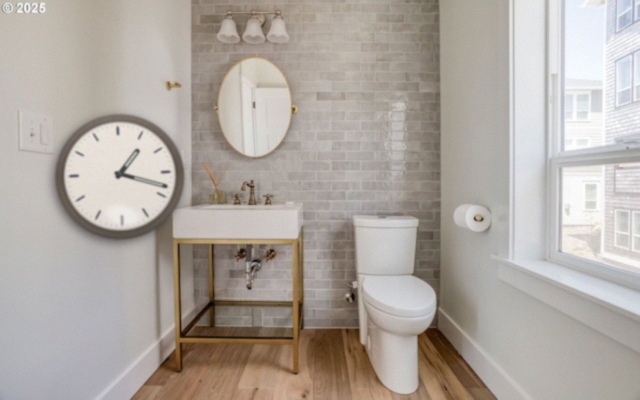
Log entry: 1 h 18 min
